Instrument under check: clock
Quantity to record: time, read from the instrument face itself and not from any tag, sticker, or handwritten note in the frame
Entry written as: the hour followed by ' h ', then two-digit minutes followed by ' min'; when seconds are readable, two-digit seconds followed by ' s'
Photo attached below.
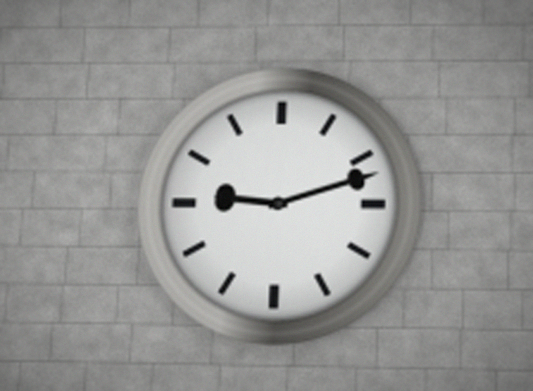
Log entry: 9 h 12 min
